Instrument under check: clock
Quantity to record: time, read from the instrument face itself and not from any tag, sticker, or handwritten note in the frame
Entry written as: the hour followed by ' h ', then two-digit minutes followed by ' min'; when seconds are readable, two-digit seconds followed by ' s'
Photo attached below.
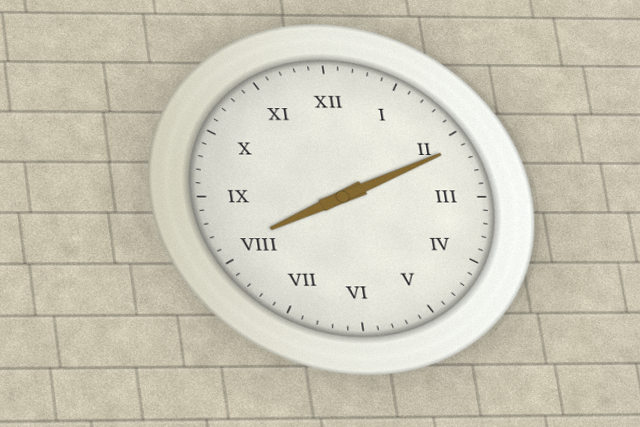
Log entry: 8 h 11 min
